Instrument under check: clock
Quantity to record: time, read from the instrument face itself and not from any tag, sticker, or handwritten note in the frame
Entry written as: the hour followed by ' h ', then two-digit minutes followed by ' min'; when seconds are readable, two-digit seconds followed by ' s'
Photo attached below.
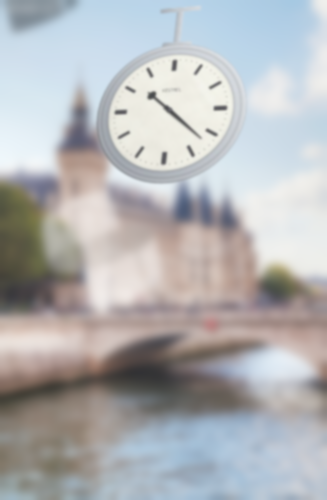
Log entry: 10 h 22 min
